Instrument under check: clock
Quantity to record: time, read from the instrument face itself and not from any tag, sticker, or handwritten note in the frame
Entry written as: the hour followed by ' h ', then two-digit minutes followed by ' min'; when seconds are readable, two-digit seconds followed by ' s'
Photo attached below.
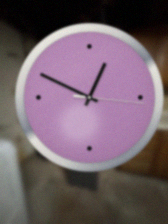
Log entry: 12 h 49 min 16 s
